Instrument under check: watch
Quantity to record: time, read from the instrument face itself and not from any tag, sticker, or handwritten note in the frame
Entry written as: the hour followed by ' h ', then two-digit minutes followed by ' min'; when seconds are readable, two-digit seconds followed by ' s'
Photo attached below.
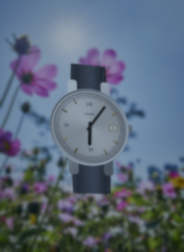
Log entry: 6 h 06 min
